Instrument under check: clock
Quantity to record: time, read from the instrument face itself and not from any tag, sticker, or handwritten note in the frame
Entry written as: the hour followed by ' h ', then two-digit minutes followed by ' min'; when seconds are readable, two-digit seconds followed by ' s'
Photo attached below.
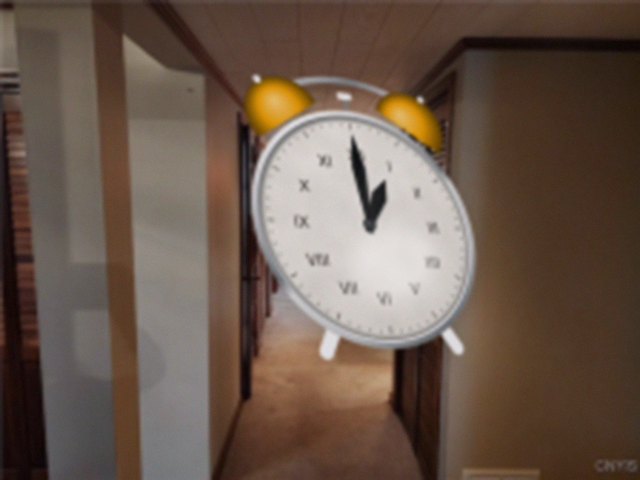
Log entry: 1 h 00 min
